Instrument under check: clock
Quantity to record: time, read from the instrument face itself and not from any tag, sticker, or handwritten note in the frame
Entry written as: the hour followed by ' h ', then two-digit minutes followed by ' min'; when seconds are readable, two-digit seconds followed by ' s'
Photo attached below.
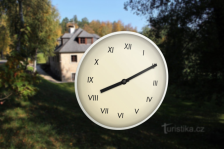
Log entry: 8 h 10 min
